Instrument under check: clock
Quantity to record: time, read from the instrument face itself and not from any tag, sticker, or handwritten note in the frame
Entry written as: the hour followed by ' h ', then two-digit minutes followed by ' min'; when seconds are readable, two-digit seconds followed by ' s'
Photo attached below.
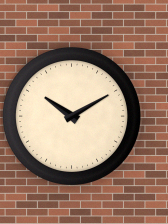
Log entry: 10 h 10 min
